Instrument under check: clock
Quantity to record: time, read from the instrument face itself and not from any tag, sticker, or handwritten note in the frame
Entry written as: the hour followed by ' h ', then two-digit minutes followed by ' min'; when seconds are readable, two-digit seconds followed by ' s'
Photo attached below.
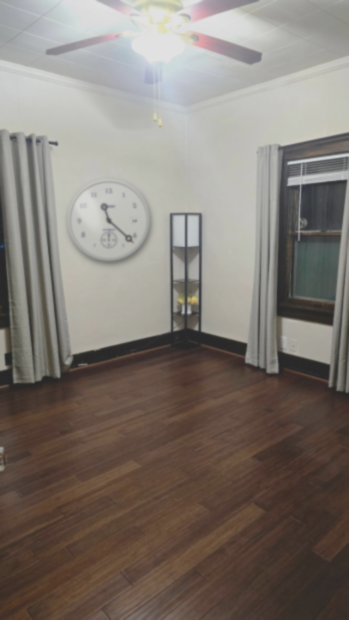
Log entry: 11 h 22 min
